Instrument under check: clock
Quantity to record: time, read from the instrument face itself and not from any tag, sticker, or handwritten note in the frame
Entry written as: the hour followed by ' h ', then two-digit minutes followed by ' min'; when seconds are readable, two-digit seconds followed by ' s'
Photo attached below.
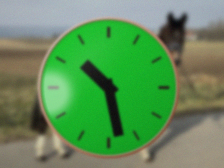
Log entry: 10 h 28 min
